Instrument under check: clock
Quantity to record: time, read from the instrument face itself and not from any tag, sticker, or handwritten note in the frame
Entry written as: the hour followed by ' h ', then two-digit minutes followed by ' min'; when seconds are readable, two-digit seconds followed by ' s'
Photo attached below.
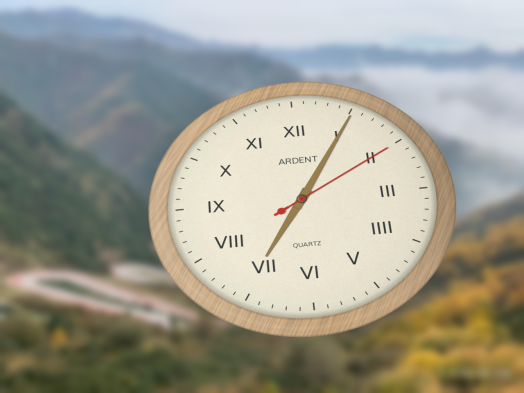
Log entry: 7 h 05 min 10 s
